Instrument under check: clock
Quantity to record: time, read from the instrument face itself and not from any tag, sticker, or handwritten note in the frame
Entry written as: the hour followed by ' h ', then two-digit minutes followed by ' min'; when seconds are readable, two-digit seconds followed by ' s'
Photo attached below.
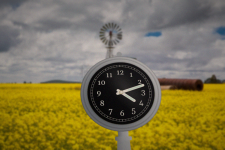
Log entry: 4 h 12 min
